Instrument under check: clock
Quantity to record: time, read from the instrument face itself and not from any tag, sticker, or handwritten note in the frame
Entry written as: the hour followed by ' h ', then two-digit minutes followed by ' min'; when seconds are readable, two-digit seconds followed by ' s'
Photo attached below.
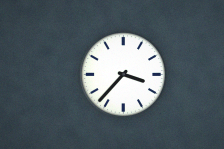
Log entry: 3 h 37 min
